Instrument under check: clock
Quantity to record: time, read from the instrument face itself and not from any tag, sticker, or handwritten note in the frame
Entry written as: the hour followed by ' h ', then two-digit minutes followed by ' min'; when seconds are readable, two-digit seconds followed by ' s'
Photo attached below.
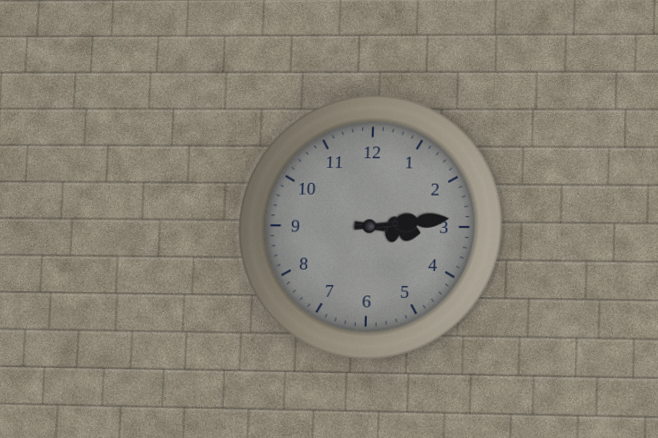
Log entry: 3 h 14 min
